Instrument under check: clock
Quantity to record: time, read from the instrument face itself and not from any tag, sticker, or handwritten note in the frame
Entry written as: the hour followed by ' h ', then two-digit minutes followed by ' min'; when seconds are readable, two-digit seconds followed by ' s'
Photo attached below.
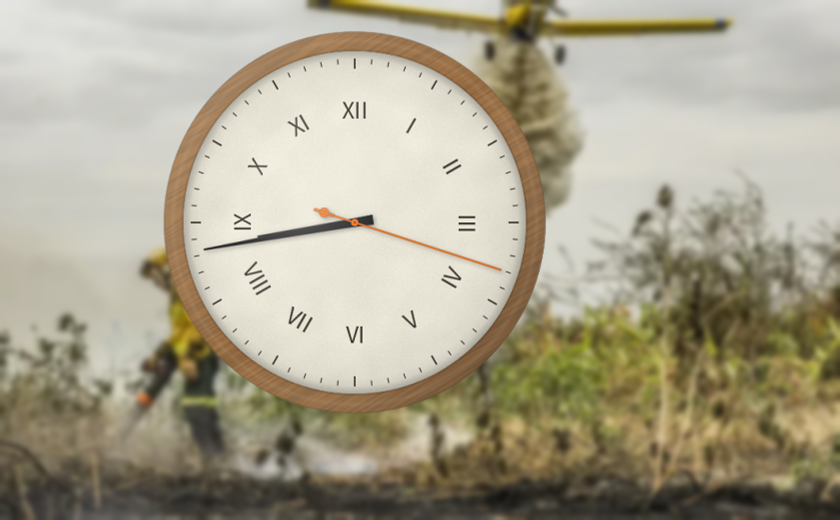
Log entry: 8 h 43 min 18 s
